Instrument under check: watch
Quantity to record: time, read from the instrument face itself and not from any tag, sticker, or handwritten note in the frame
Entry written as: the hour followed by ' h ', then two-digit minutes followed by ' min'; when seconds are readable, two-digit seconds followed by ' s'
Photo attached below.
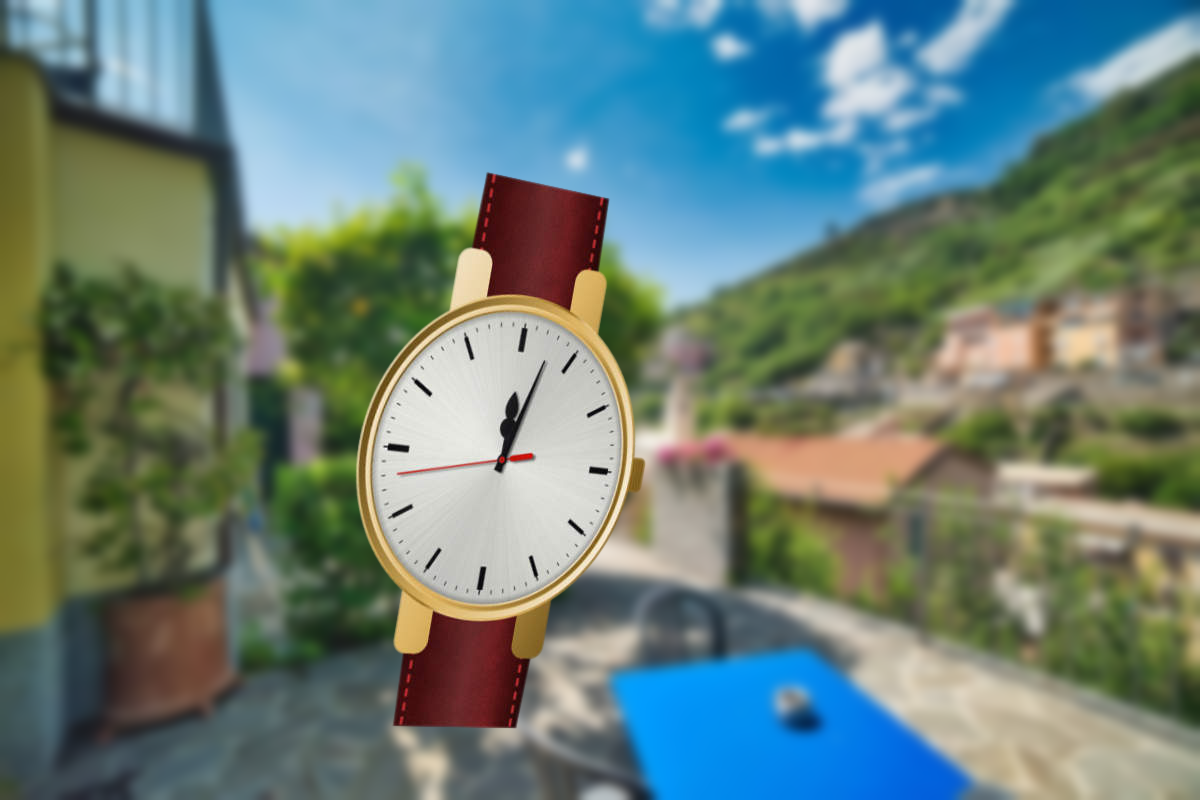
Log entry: 12 h 02 min 43 s
